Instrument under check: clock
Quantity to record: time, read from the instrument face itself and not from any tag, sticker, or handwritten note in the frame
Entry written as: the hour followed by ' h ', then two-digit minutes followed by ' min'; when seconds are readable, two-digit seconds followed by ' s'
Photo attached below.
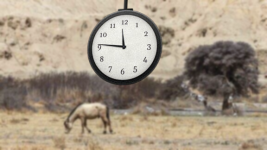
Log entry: 11 h 46 min
